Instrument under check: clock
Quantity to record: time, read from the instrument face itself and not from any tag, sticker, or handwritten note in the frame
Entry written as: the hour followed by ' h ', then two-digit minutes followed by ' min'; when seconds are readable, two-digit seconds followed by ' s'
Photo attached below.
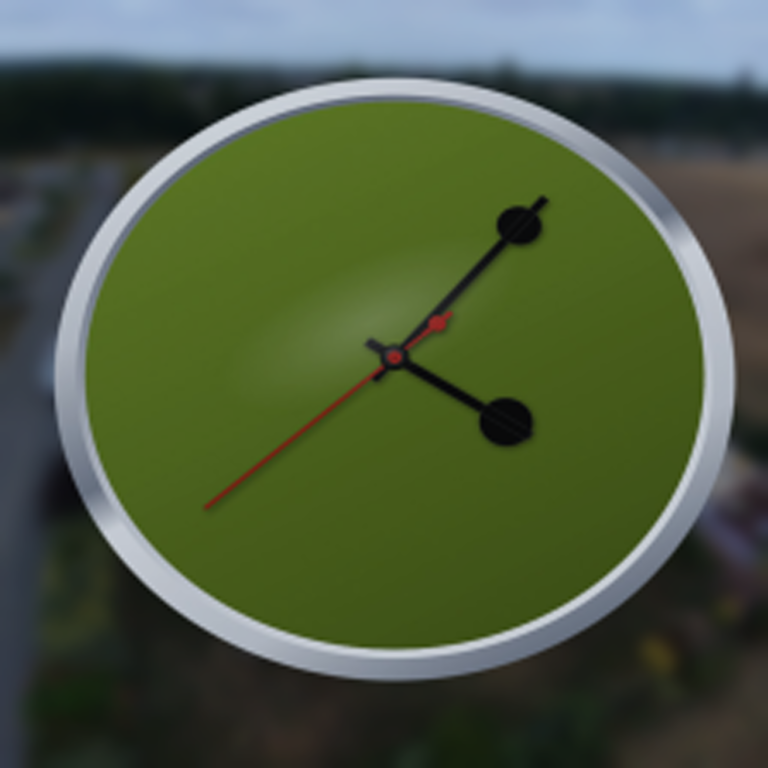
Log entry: 4 h 06 min 38 s
